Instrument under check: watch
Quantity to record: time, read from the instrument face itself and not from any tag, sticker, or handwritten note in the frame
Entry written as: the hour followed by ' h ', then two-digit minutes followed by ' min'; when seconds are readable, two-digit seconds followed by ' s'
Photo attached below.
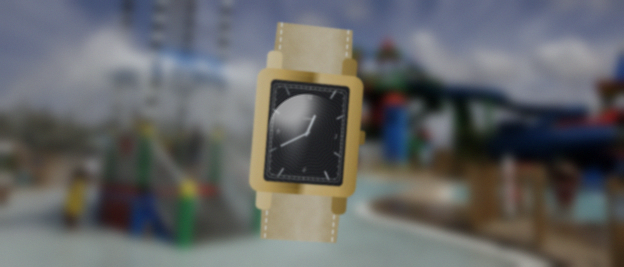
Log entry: 12 h 40 min
